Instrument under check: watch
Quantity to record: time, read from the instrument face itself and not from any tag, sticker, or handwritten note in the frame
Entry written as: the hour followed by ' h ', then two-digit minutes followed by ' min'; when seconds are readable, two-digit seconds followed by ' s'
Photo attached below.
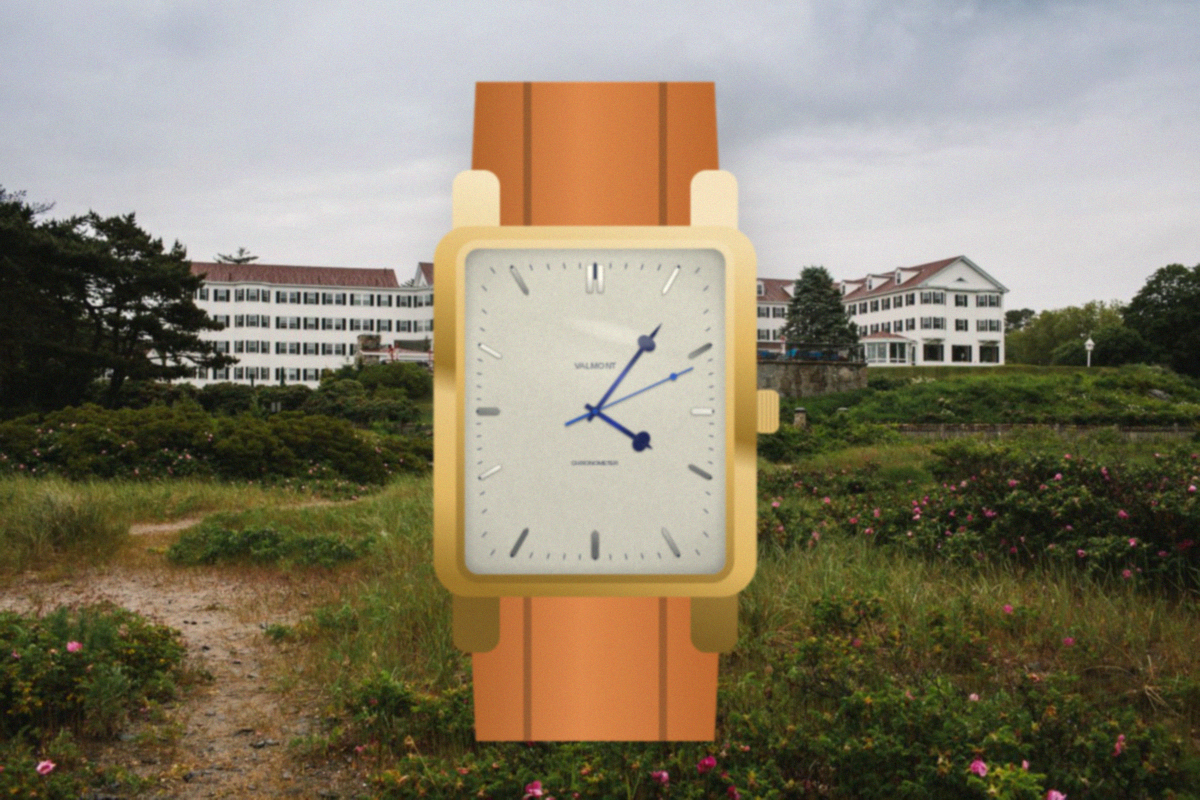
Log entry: 4 h 06 min 11 s
